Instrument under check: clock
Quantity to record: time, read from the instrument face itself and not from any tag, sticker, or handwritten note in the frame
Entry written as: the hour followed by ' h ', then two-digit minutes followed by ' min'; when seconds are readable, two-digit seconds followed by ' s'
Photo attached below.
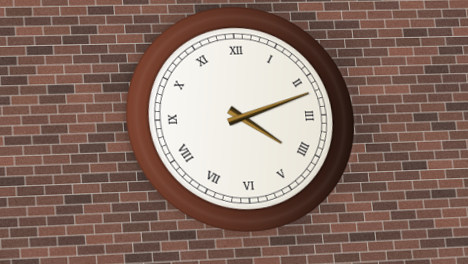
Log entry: 4 h 12 min
